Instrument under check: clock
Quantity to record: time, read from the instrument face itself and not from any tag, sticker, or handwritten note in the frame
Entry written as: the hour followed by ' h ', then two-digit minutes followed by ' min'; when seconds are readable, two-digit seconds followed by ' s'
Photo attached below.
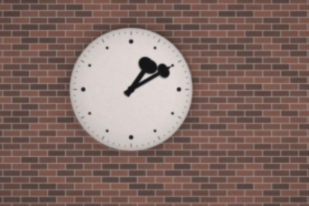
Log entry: 1 h 10 min
